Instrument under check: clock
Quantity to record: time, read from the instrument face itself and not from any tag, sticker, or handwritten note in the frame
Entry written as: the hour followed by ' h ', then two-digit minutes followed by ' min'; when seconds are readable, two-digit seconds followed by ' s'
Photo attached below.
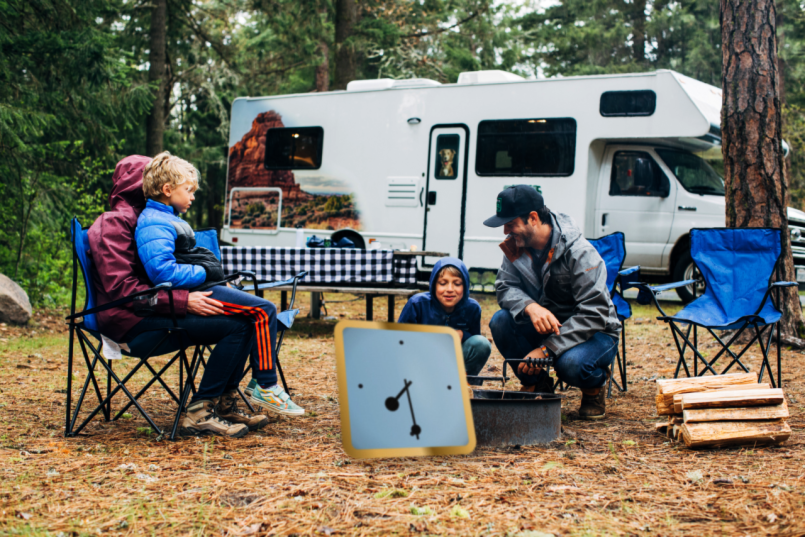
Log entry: 7 h 29 min
